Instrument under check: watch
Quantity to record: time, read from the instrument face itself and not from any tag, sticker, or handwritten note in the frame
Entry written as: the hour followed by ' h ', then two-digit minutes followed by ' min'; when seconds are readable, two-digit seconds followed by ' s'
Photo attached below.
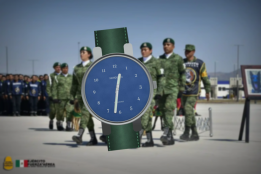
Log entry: 12 h 32 min
